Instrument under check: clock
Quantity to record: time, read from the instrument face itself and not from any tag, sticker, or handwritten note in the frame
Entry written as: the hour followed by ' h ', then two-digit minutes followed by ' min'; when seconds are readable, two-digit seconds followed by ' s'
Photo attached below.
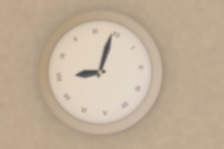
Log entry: 7 h 59 min
